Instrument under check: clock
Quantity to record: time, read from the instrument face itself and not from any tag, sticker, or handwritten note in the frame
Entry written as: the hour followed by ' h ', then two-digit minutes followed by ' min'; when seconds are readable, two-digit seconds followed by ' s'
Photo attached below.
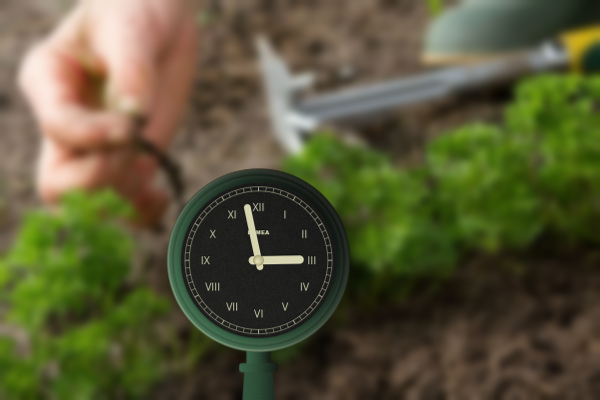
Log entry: 2 h 58 min
